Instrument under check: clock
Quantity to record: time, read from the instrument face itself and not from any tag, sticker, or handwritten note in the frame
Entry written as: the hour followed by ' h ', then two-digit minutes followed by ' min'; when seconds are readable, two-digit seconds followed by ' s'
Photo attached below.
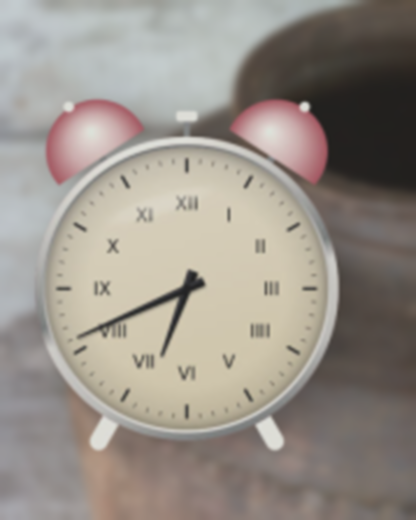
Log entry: 6 h 41 min
